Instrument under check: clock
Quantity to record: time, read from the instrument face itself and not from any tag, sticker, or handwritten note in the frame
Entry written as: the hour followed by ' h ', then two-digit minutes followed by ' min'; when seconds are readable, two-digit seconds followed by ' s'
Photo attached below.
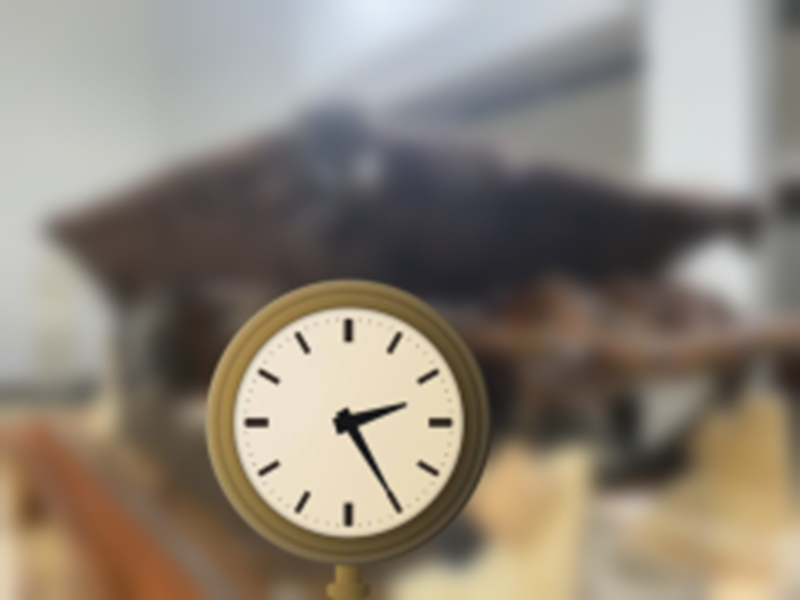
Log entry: 2 h 25 min
